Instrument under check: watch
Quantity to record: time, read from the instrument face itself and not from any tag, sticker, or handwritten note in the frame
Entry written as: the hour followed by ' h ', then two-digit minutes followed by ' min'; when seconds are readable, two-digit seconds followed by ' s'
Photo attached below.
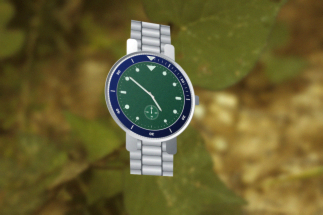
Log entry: 4 h 51 min
